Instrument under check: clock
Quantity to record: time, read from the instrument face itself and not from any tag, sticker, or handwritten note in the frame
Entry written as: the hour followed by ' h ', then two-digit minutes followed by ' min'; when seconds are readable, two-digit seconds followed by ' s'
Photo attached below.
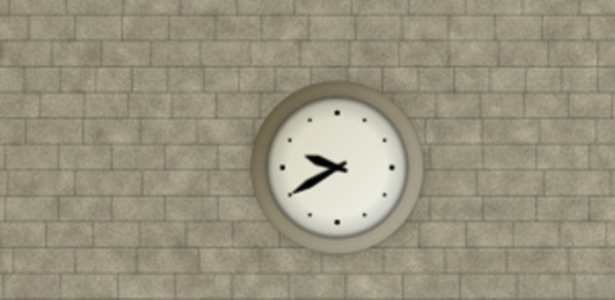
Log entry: 9 h 40 min
